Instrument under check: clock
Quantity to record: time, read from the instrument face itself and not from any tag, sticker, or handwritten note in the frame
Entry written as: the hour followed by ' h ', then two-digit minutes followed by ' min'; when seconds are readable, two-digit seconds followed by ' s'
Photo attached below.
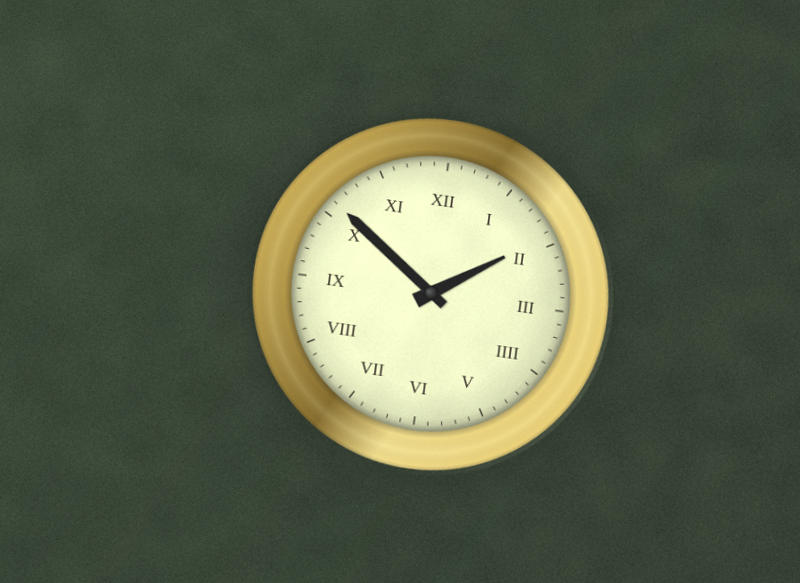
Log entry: 1 h 51 min
